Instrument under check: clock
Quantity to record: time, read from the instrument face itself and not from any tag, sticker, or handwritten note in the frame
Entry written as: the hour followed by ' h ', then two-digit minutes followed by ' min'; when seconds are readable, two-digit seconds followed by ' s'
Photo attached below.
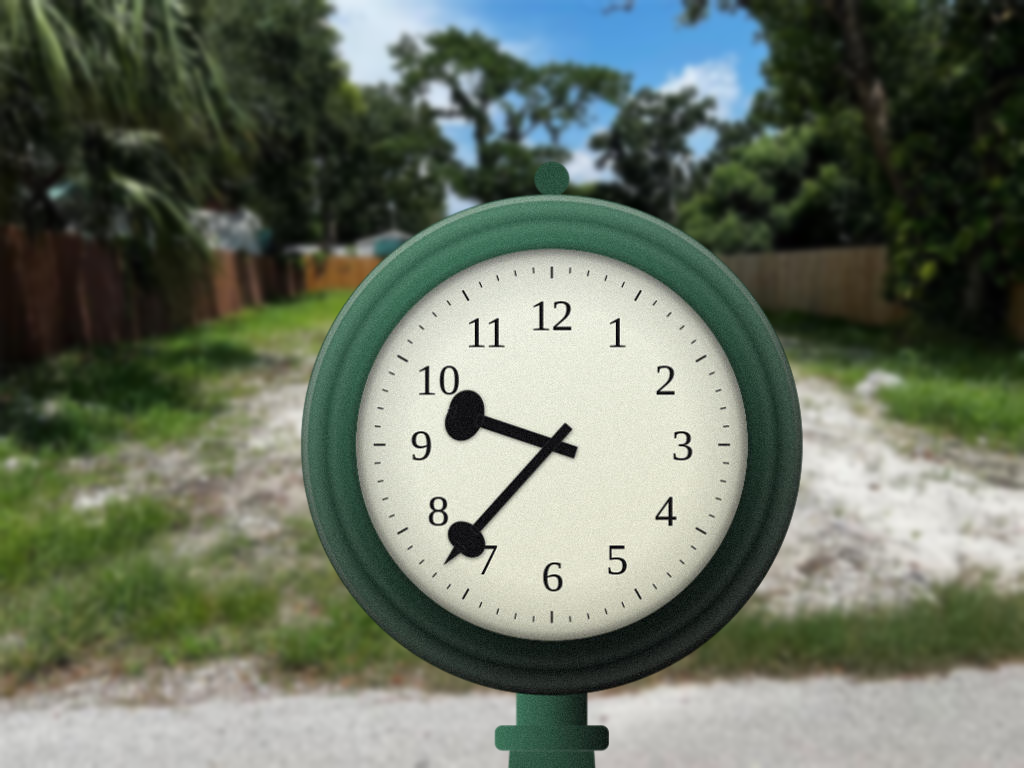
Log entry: 9 h 37 min
